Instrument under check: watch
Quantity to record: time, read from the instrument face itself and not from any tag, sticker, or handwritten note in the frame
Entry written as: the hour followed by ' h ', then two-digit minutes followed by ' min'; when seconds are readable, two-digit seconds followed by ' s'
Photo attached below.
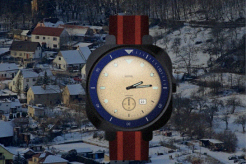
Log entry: 2 h 14 min
